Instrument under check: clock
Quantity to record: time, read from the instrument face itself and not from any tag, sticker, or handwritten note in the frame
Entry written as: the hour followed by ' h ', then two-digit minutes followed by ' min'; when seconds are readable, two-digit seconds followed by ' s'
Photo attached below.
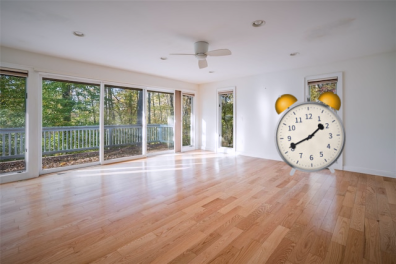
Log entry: 1 h 41 min
